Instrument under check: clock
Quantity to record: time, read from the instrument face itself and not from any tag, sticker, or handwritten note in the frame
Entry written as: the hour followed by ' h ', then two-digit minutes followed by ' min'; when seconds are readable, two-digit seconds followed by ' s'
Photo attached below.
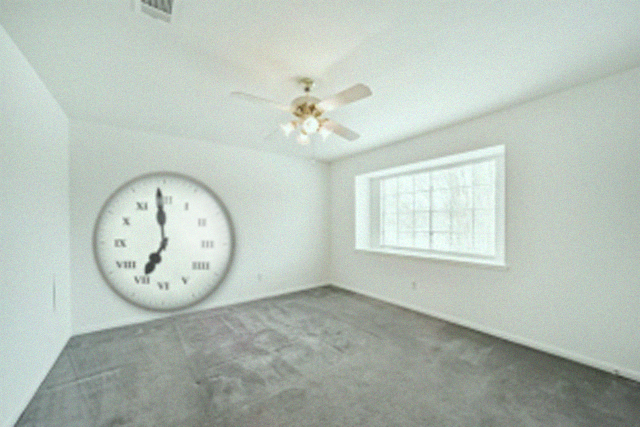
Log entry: 6 h 59 min
